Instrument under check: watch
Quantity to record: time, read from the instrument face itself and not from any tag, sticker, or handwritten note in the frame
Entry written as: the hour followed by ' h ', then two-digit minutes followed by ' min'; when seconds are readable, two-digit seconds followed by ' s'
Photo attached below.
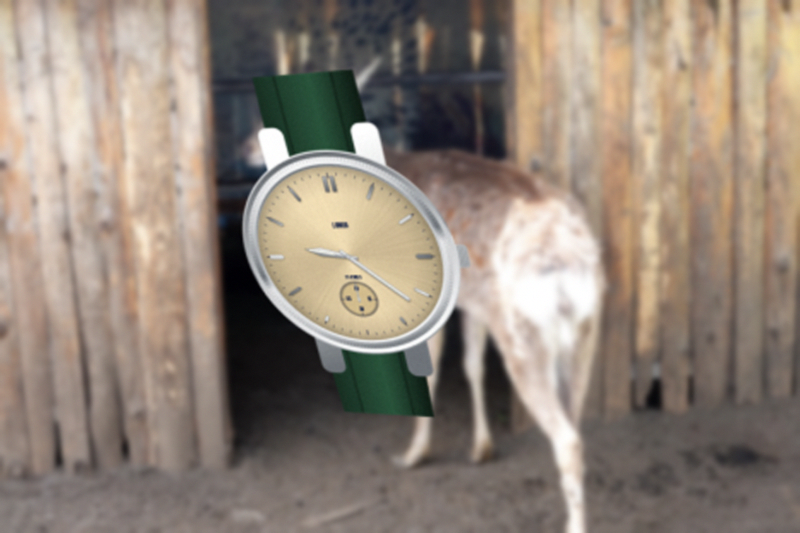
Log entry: 9 h 22 min
